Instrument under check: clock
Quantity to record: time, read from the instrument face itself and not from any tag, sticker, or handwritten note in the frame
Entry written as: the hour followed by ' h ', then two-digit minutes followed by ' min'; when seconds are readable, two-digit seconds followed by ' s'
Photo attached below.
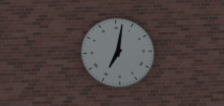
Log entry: 7 h 02 min
